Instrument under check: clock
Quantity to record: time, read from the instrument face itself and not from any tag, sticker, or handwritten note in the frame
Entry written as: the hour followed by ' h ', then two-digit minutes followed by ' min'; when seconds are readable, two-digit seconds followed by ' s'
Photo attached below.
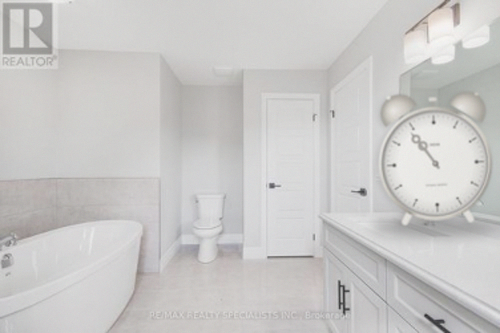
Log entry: 10 h 54 min
